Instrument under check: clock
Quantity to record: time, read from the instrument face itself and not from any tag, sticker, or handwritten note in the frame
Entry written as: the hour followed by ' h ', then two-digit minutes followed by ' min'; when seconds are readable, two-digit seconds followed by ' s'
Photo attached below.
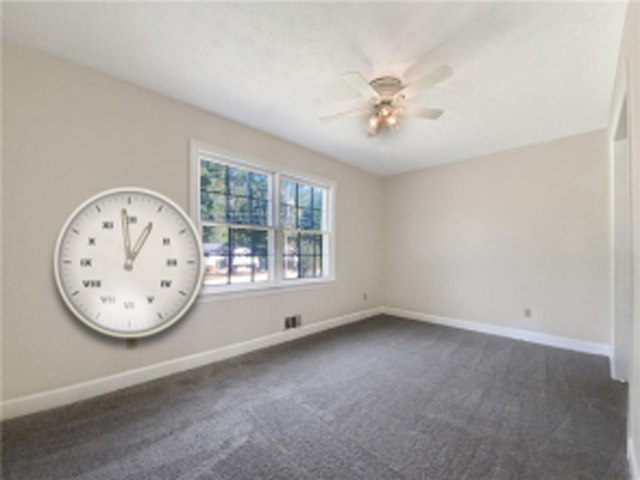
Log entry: 12 h 59 min
